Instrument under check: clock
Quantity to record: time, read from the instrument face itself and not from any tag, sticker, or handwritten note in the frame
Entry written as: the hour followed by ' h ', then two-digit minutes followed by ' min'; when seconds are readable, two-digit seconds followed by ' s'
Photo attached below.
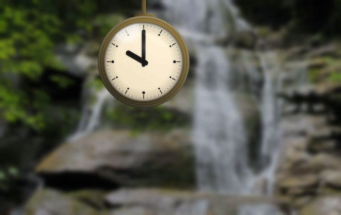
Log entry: 10 h 00 min
